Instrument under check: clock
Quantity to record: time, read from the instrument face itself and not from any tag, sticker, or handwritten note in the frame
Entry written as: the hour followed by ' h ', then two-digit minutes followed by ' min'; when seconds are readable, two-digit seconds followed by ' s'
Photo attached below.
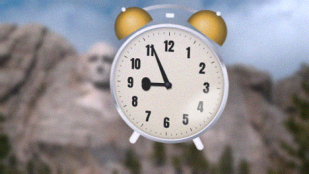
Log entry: 8 h 56 min
